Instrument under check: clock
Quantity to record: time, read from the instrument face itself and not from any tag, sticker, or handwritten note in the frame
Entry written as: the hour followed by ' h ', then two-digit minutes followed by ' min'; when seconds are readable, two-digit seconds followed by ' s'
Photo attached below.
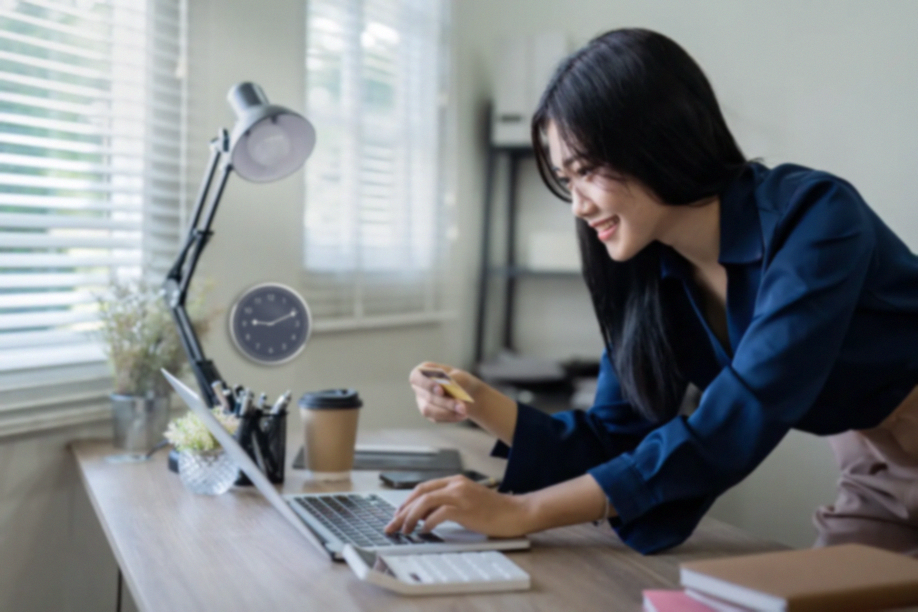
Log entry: 9 h 11 min
